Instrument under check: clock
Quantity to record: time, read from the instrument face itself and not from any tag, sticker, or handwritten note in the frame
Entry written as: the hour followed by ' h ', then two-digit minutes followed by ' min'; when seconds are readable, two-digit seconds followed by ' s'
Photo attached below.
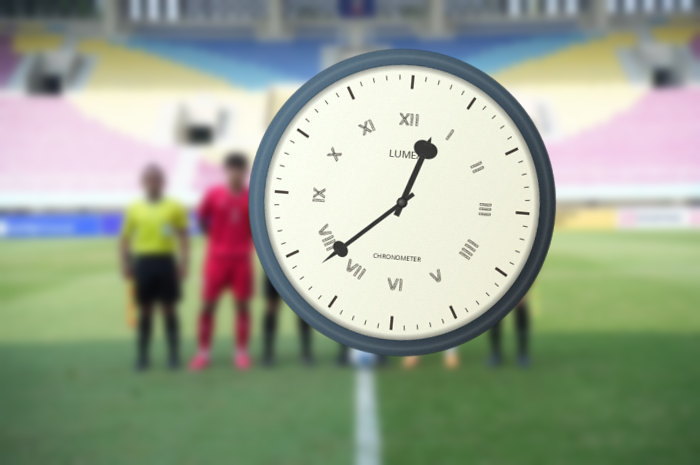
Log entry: 12 h 38 min
